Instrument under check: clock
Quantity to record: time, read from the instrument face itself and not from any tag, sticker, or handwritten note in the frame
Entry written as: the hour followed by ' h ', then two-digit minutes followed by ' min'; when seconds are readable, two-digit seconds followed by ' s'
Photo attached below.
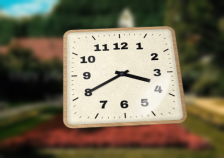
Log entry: 3 h 40 min
